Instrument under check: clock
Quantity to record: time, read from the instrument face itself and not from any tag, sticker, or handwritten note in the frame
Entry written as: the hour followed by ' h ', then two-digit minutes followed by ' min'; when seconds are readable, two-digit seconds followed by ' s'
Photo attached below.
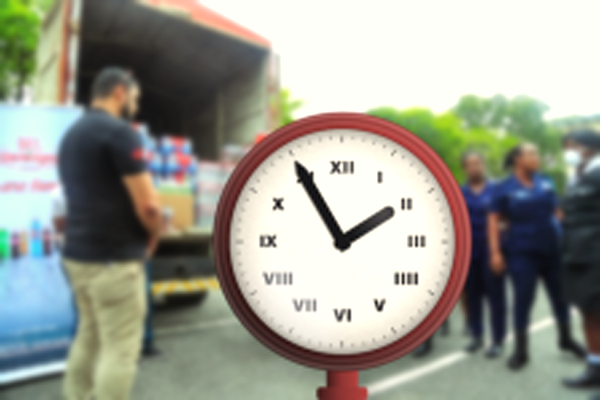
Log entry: 1 h 55 min
